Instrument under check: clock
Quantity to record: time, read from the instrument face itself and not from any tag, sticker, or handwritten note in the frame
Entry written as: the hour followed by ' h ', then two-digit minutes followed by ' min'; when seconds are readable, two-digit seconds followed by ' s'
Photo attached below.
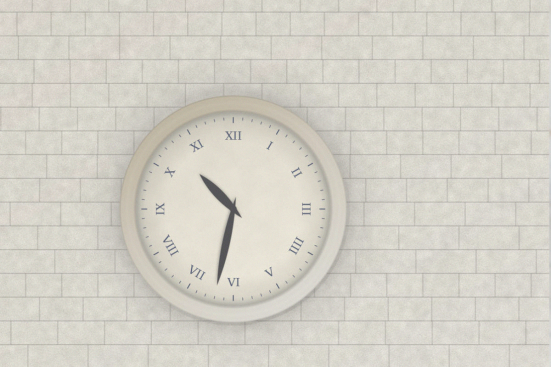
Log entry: 10 h 32 min
